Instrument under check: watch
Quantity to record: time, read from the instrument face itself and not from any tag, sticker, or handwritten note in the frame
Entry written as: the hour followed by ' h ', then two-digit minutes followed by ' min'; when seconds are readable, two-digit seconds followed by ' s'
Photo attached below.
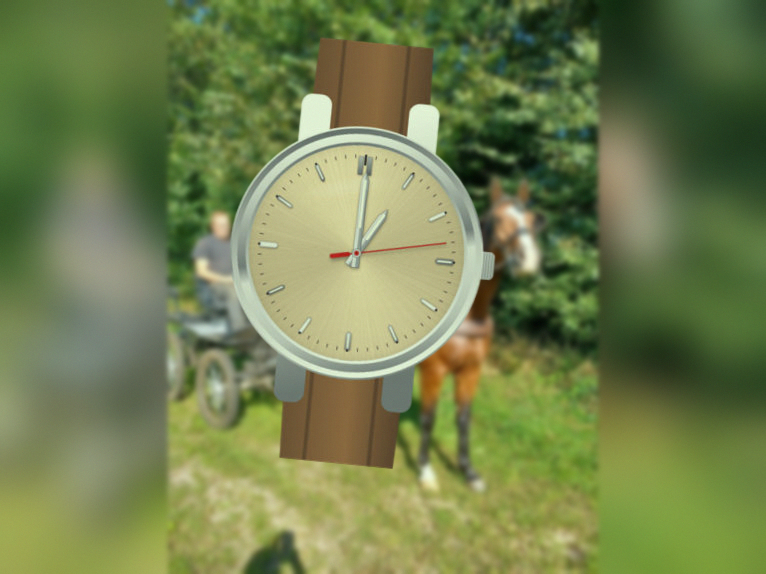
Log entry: 1 h 00 min 13 s
